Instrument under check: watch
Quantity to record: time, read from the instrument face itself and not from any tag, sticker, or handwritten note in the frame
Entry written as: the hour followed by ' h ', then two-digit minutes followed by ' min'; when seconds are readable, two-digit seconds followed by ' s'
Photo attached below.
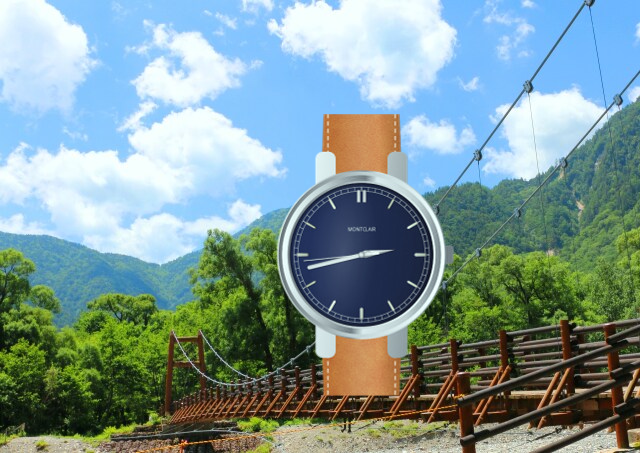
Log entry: 2 h 42 min 44 s
